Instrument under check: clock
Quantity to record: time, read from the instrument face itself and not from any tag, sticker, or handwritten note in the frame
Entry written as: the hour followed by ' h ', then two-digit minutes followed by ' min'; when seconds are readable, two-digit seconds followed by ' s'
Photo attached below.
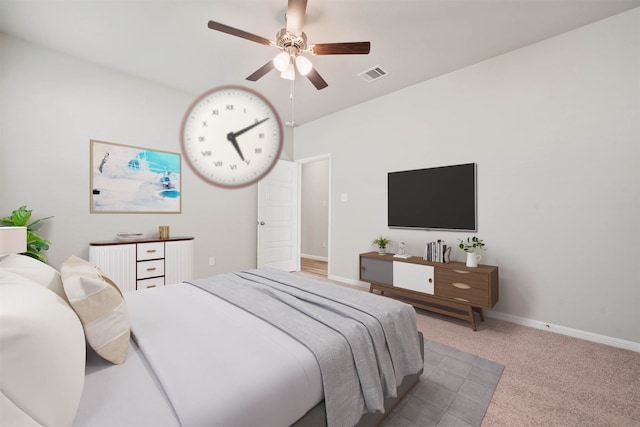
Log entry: 5 h 11 min
